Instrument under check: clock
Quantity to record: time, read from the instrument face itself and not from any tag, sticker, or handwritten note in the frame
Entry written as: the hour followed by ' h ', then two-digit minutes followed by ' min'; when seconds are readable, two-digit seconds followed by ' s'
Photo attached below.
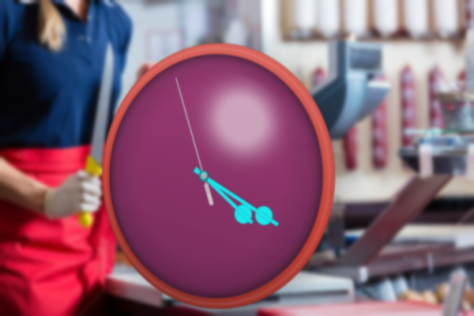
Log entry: 4 h 19 min 57 s
